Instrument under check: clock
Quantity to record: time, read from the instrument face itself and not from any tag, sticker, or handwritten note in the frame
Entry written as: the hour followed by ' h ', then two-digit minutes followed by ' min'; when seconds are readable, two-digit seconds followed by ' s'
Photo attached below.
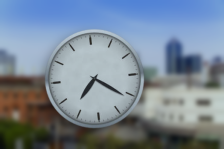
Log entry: 7 h 21 min
